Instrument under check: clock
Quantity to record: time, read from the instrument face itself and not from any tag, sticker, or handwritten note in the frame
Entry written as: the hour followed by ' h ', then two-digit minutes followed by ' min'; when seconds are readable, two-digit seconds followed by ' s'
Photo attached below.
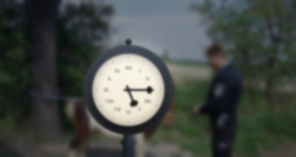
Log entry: 5 h 15 min
